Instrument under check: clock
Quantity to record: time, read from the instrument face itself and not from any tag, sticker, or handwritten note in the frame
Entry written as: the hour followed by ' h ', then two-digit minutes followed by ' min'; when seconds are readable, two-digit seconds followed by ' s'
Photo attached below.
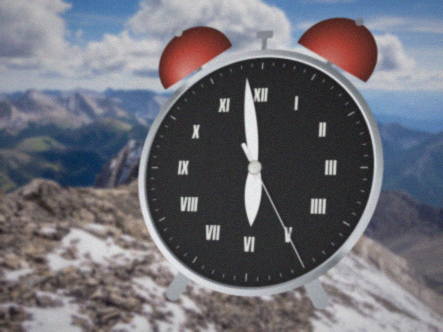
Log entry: 5 h 58 min 25 s
